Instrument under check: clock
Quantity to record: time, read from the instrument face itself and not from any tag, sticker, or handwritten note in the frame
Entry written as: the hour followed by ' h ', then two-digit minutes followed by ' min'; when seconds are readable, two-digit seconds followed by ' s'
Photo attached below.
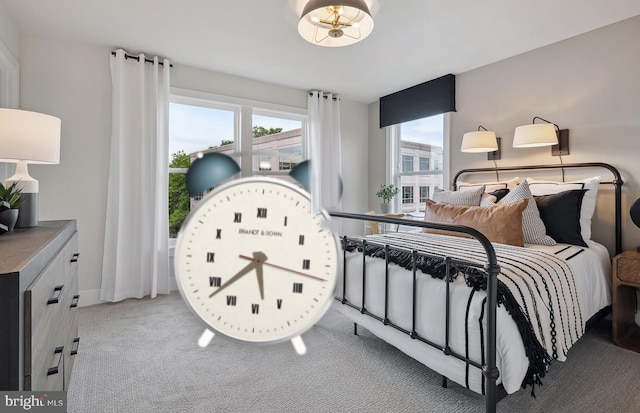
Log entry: 5 h 38 min 17 s
